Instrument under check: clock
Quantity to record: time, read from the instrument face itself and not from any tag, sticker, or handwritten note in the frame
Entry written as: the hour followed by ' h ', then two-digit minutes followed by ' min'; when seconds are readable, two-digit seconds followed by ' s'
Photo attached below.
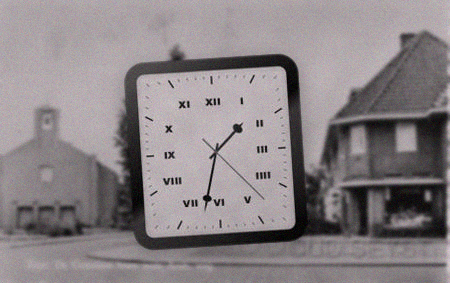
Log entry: 1 h 32 min 23 s
